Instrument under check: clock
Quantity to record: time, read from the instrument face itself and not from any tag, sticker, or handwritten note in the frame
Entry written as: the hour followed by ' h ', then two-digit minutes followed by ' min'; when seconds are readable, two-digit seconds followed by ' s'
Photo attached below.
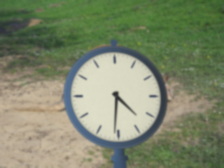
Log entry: 4 h 31 min
